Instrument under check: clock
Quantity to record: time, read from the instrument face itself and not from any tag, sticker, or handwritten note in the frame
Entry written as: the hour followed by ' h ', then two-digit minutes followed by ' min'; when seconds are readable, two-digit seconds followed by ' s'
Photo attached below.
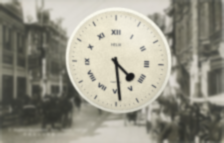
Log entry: 4 h 29 min
